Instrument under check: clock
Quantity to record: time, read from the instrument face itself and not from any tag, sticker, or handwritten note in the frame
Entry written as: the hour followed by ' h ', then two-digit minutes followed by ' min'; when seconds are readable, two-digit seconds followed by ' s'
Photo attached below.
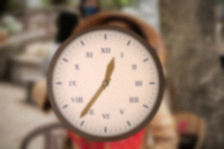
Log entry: 12 h 36 min
